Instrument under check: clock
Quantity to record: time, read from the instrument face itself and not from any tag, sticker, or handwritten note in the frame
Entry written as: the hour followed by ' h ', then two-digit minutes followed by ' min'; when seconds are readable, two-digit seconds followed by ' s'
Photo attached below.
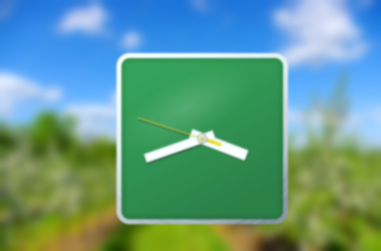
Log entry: 3 h 41 min 48 s
